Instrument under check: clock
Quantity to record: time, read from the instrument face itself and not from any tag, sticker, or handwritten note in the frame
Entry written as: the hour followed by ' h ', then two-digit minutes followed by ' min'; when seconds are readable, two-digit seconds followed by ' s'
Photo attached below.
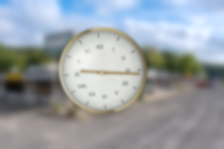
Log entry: 9 h 16 min
